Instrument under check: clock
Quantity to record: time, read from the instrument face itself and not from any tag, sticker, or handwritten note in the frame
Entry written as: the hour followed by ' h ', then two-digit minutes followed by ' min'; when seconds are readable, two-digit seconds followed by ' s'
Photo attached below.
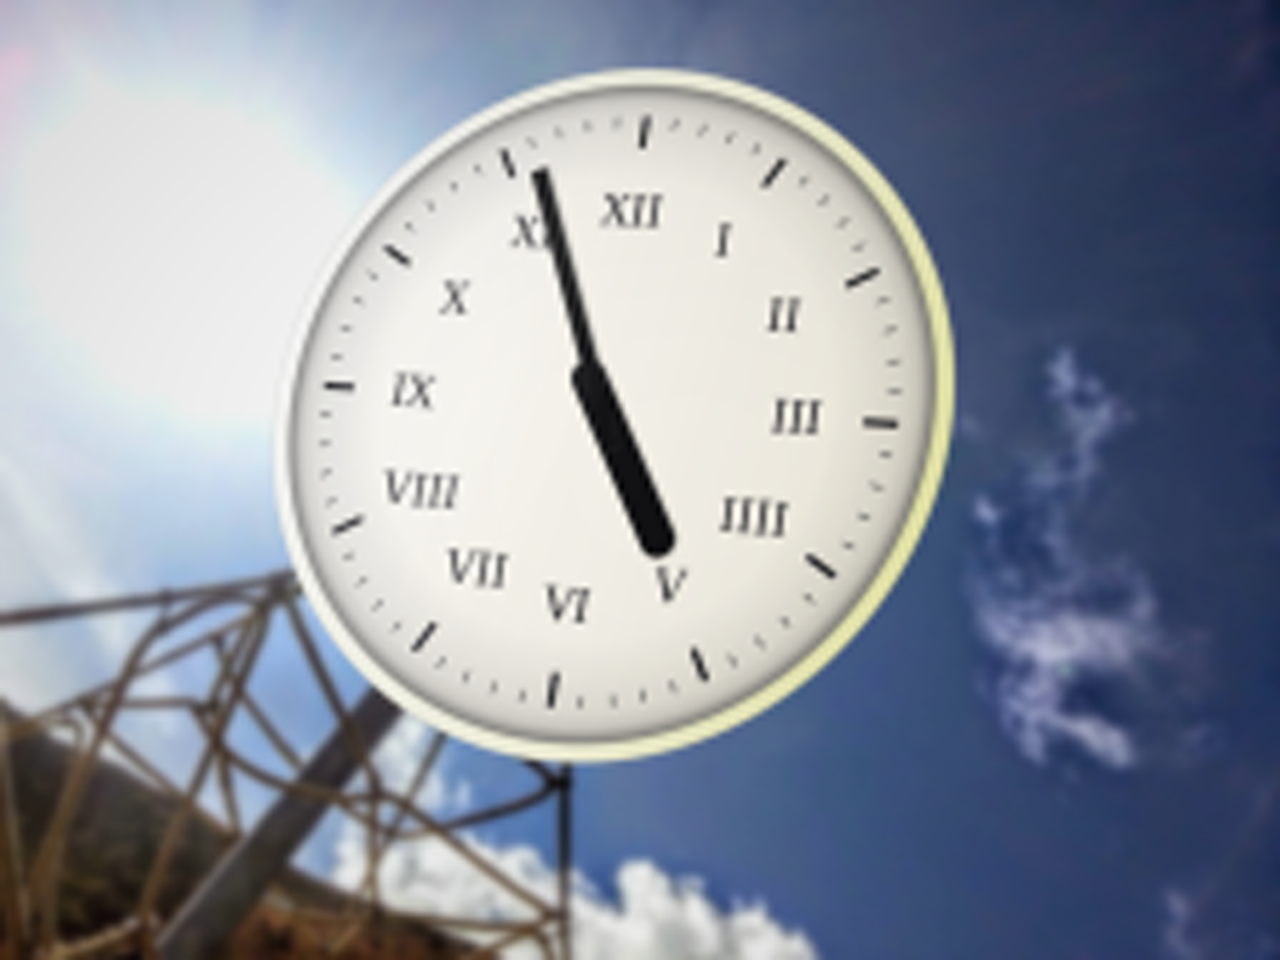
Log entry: 4 h 56 min
